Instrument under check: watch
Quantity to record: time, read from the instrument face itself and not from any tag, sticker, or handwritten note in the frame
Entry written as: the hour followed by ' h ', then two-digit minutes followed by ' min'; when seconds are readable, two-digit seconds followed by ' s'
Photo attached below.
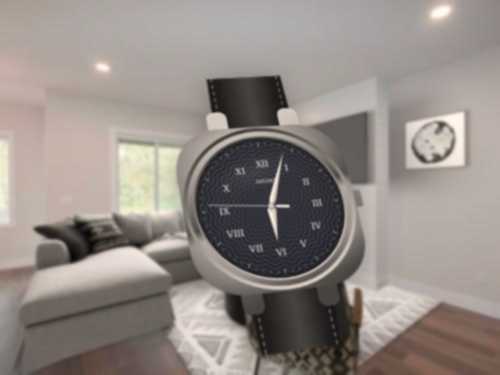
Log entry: 6 h 03 min 46 s
